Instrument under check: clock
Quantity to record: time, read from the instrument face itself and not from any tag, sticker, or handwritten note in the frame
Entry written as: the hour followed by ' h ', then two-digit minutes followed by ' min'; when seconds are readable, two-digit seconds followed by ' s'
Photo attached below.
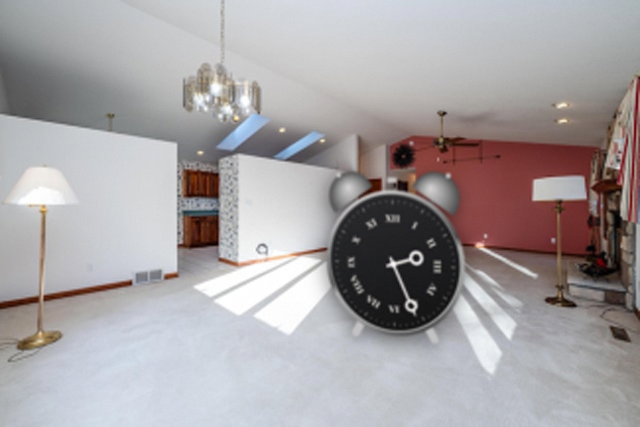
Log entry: 2 h 26 min
